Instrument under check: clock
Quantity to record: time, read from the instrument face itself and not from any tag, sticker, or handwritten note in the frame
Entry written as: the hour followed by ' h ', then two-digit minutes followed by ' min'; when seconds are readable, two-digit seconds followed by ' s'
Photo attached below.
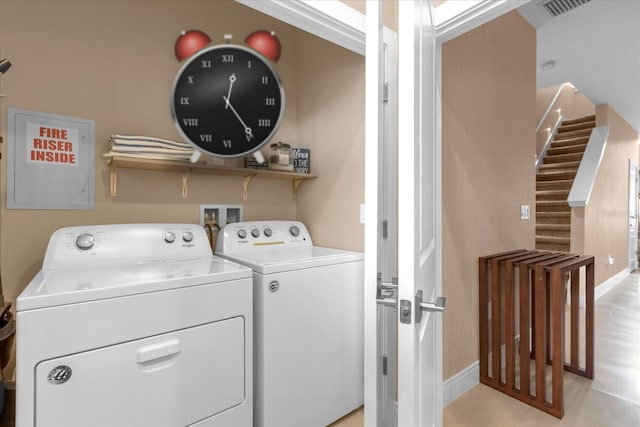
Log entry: 12 h 24 min
